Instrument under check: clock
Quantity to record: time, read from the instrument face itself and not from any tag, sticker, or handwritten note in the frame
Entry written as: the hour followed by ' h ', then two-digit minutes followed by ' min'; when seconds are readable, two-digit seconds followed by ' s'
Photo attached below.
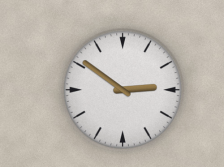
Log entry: 2 h 51 min
